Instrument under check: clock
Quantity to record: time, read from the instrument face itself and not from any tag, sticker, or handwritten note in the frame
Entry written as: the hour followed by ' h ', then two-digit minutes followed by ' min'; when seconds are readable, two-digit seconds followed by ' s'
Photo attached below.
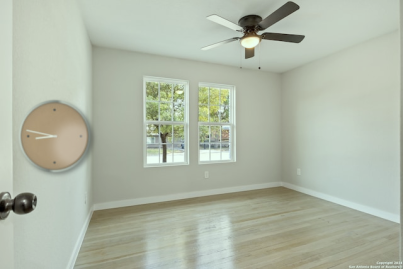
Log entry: 8 h 47 min
